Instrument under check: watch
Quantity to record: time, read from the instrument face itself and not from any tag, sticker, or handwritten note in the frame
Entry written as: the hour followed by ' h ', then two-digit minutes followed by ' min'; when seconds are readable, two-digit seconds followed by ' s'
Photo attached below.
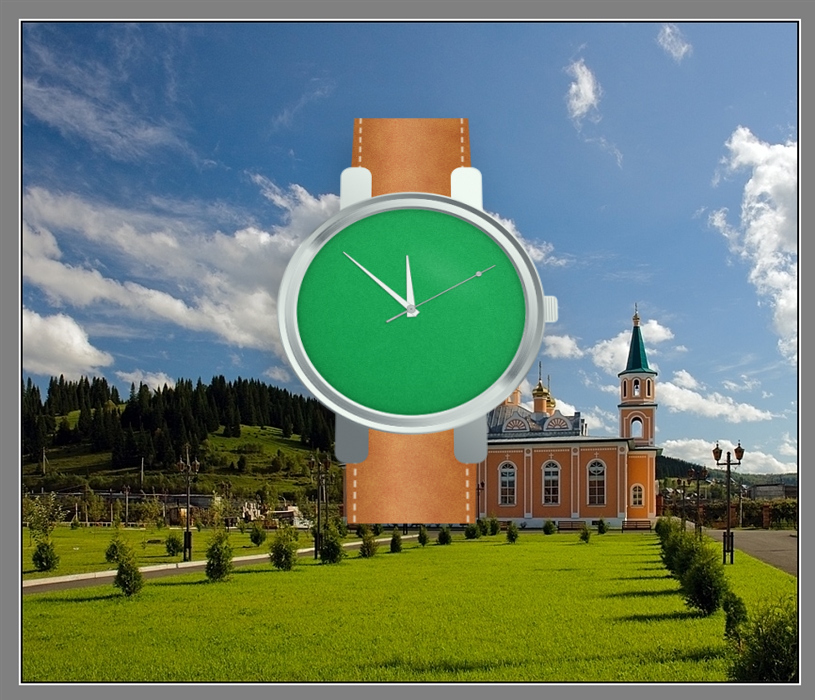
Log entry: 11 h 52 min 10 s
